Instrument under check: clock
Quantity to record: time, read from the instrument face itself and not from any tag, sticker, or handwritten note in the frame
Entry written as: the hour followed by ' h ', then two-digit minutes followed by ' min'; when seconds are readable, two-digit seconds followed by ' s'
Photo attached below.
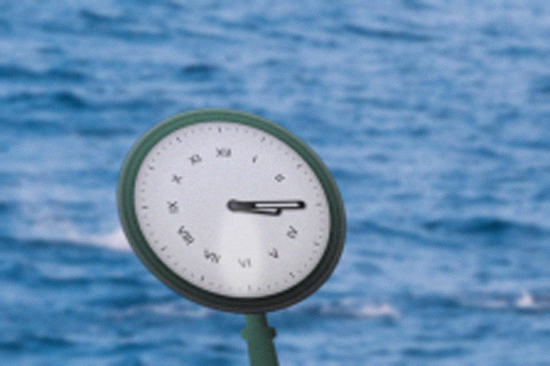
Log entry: 3 h 15 min
